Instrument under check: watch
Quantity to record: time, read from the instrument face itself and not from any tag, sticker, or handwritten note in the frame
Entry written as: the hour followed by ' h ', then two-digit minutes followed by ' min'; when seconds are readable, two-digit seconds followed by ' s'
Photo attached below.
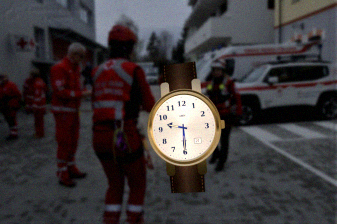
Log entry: 9 h 30 min
